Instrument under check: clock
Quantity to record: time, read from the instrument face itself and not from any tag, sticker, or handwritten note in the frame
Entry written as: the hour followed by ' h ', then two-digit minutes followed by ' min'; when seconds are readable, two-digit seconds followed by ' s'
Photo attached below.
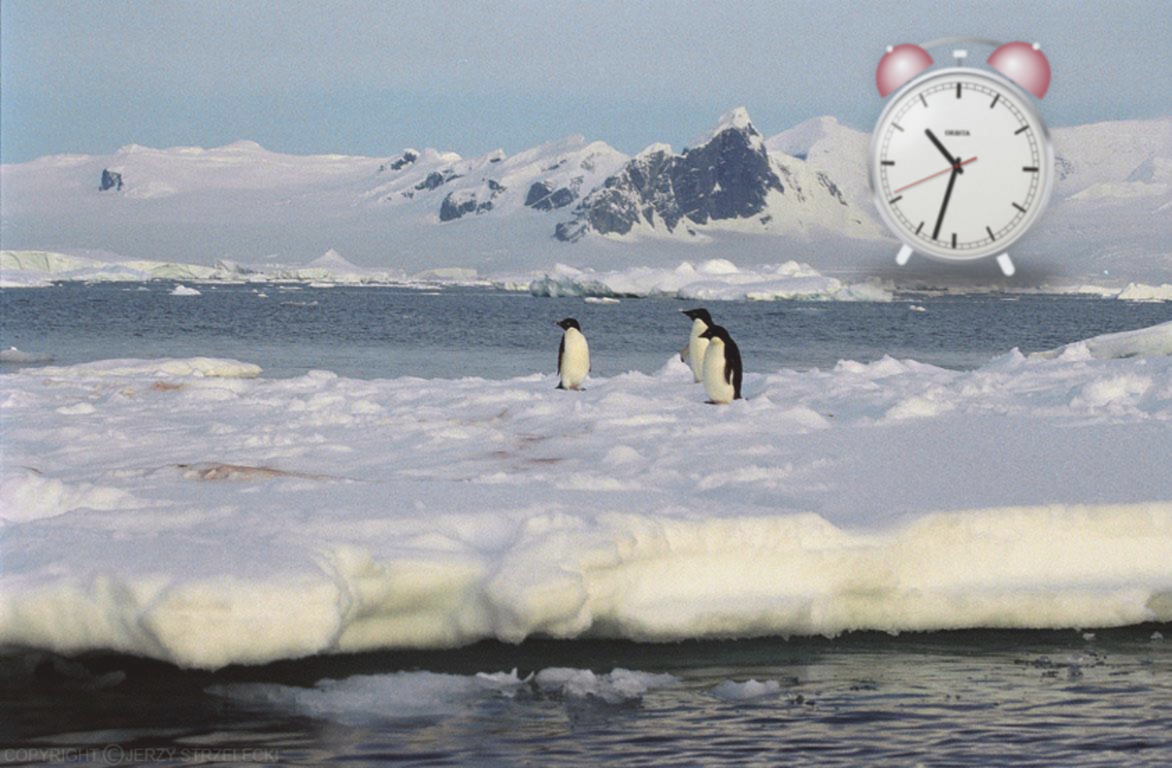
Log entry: 10 h 32 min 41 s
